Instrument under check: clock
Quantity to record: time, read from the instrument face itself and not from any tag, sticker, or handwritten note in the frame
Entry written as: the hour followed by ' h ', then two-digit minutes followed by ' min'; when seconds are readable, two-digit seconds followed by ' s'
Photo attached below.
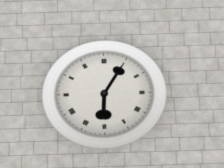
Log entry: 6 h 05 min
